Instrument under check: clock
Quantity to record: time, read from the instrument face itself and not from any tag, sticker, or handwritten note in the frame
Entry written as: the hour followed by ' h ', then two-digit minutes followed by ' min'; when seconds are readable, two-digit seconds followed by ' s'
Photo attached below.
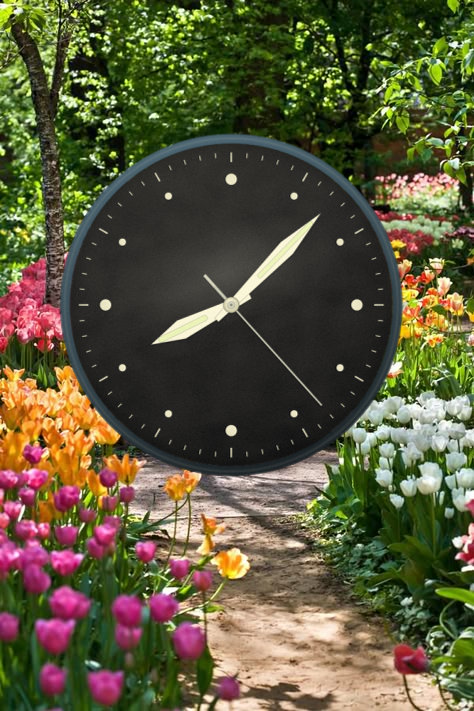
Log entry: 8 h 07 min 23 s
